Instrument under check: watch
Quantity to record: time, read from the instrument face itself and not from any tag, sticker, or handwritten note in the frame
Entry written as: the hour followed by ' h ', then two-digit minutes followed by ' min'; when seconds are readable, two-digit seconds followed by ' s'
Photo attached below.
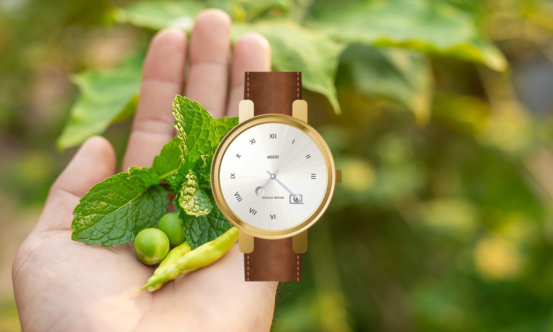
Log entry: 7 h 22 min
